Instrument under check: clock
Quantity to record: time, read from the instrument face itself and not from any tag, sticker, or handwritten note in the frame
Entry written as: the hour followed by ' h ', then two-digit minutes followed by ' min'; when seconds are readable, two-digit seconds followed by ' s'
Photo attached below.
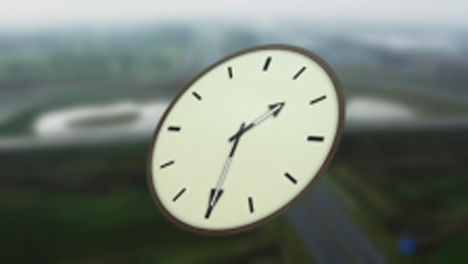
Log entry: 1 h 30 min
